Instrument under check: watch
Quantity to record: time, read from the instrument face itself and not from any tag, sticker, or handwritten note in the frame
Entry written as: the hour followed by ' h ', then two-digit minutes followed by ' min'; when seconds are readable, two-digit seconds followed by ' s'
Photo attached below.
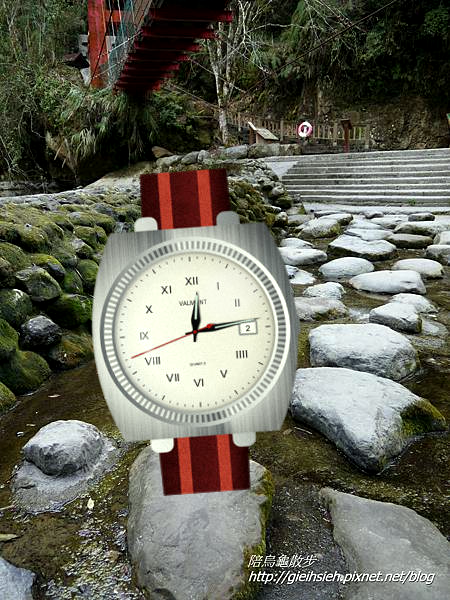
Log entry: 12 h 13 min 42 s
